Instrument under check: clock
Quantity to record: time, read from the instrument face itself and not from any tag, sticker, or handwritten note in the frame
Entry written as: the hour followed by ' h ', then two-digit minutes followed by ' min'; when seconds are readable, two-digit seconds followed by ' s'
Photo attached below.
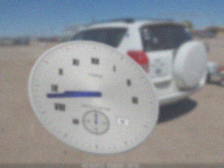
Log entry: 8 h 43 min
